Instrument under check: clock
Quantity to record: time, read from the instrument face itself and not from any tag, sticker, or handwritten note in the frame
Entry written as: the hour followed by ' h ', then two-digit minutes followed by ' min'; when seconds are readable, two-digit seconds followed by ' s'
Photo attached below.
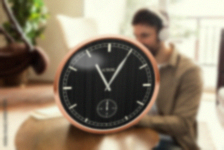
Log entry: 11 h 05 min
